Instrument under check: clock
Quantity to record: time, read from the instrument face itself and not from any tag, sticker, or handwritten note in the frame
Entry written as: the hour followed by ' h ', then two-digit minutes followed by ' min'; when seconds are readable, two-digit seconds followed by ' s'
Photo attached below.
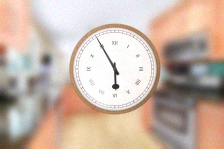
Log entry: 5 h 55 min
